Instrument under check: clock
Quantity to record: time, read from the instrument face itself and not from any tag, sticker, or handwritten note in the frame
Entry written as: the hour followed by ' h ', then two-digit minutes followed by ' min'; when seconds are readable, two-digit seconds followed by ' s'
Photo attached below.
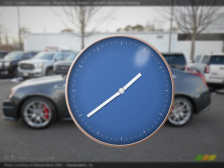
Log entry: 1 h 39 min
